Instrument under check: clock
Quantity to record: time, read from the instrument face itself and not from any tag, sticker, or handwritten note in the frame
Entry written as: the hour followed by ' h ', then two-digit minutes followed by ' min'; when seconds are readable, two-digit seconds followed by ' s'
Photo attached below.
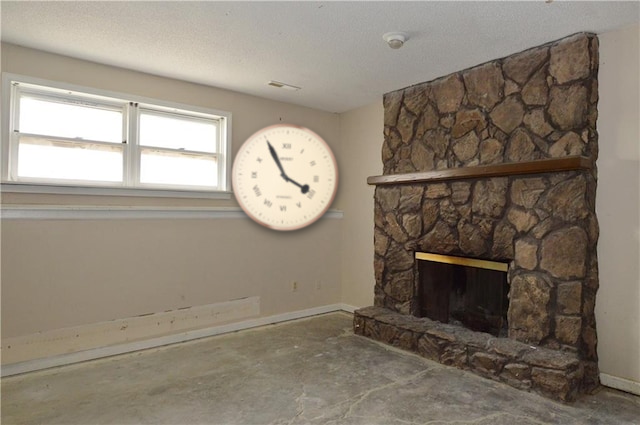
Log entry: 3 h 55 min
